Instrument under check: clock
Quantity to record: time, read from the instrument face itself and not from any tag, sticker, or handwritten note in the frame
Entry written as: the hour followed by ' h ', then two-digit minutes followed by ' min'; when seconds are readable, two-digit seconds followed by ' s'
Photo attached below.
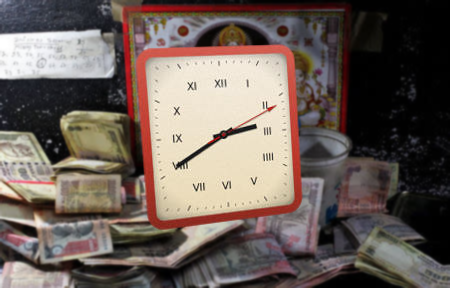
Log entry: 2 h 40 min 11 s
